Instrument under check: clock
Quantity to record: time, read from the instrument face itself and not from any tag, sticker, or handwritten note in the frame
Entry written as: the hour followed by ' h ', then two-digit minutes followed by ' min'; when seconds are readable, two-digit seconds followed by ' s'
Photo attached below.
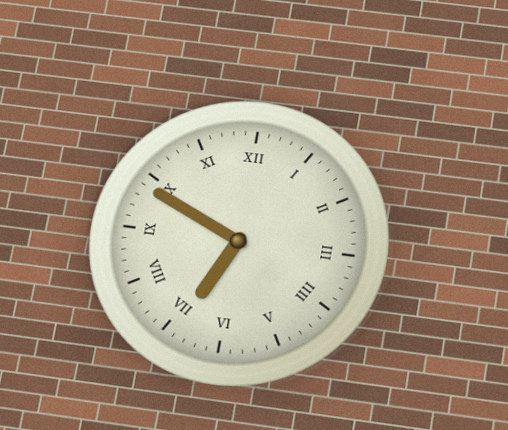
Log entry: 6 h 49 min
